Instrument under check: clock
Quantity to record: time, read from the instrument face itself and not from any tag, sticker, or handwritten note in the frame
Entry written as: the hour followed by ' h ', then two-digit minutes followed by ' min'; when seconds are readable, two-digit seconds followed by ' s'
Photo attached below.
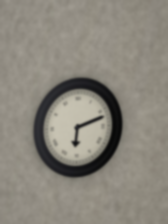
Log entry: 6 h 12 min
